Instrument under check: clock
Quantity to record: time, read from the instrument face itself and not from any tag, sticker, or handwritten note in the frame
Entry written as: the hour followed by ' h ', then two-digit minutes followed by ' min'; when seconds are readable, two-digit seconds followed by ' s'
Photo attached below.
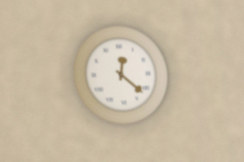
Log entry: 12 h 22 min
